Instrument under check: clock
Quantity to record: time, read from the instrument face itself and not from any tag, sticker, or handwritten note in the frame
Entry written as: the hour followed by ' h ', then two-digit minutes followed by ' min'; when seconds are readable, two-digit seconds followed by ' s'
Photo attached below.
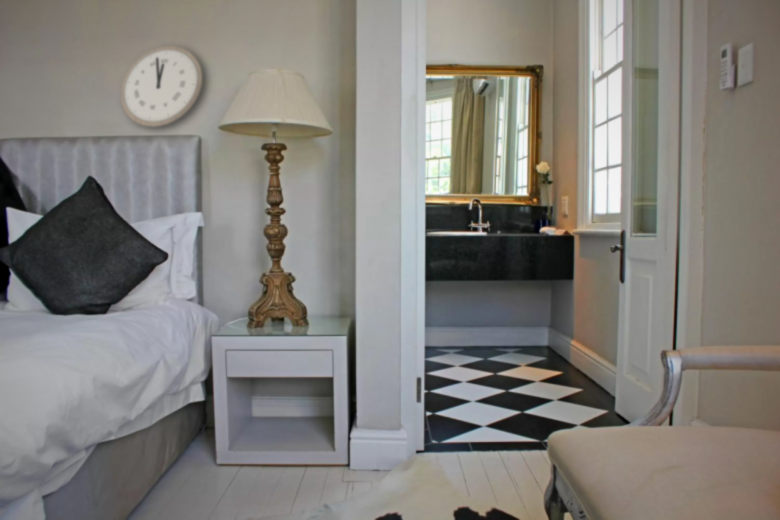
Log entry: 11 h 57 min
